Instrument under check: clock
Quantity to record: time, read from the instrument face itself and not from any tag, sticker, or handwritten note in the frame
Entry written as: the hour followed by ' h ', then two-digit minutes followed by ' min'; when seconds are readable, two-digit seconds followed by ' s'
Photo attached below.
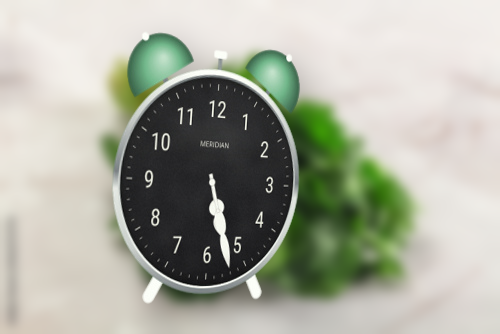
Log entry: 5 h 27 min
